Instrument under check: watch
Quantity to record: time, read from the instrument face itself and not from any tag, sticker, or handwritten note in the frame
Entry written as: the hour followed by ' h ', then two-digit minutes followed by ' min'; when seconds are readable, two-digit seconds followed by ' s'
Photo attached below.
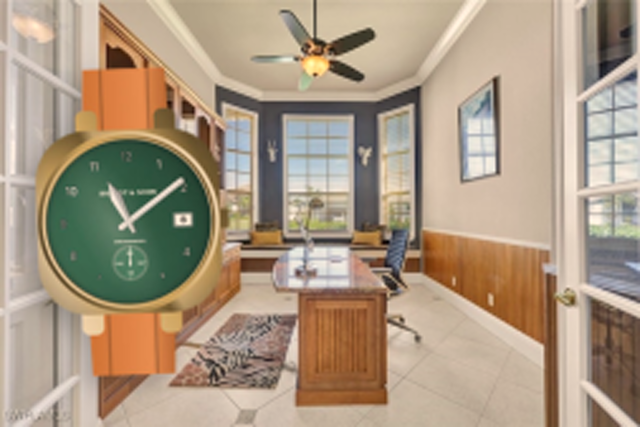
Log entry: 11 h 09 min
